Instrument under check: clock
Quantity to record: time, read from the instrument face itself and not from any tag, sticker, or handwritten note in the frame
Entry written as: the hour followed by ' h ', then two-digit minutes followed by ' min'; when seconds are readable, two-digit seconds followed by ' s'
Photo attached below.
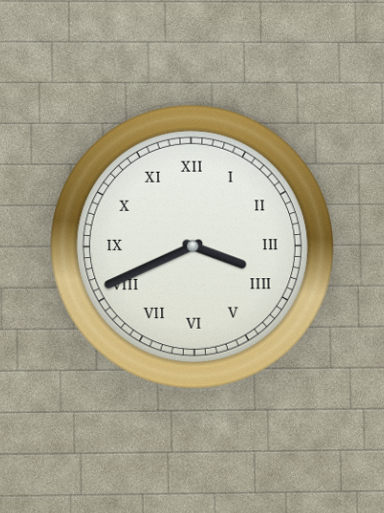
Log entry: 3 h 41 min
